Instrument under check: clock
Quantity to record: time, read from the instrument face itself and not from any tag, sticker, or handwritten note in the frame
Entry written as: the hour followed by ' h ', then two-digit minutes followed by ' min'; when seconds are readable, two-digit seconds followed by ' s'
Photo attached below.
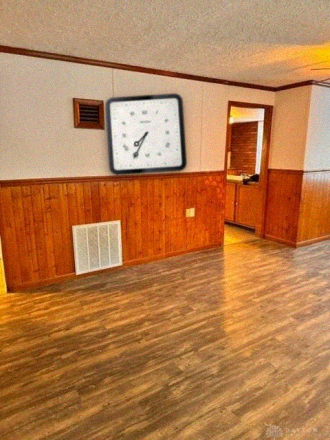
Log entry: 7 h 35 min
